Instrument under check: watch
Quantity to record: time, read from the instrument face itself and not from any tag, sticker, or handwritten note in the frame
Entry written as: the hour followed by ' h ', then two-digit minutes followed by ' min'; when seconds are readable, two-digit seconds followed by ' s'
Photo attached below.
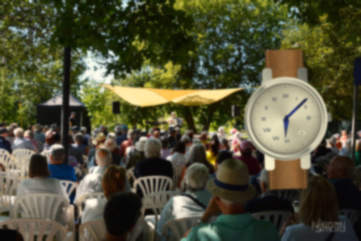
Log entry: 6 h 08 min
